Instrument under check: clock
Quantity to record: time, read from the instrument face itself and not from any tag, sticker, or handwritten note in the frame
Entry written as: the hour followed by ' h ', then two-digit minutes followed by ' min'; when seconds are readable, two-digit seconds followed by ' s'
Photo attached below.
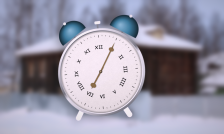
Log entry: 7 h 05 min
